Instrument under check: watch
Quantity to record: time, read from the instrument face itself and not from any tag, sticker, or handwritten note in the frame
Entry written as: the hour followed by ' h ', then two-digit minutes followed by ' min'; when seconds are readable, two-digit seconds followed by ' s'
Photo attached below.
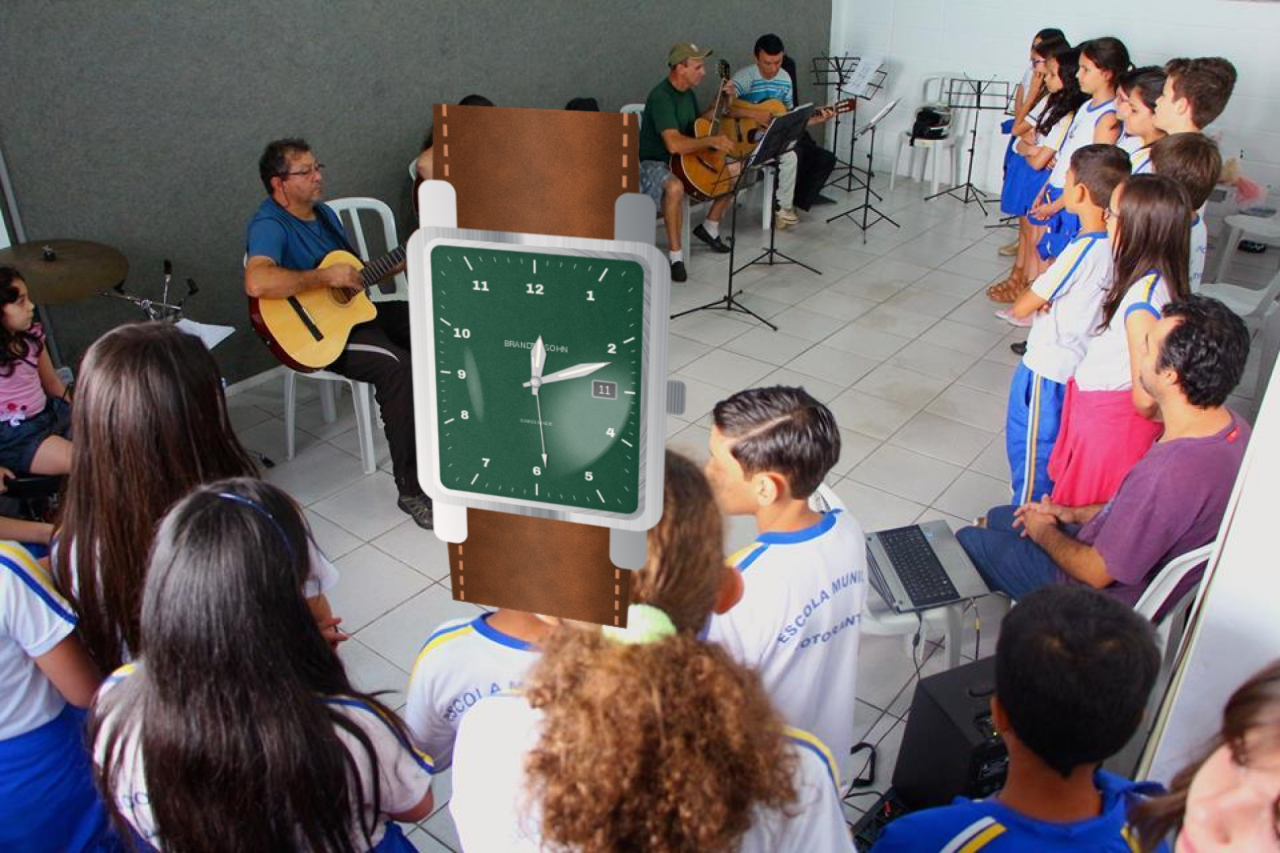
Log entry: 12 h 11 min 29 s
